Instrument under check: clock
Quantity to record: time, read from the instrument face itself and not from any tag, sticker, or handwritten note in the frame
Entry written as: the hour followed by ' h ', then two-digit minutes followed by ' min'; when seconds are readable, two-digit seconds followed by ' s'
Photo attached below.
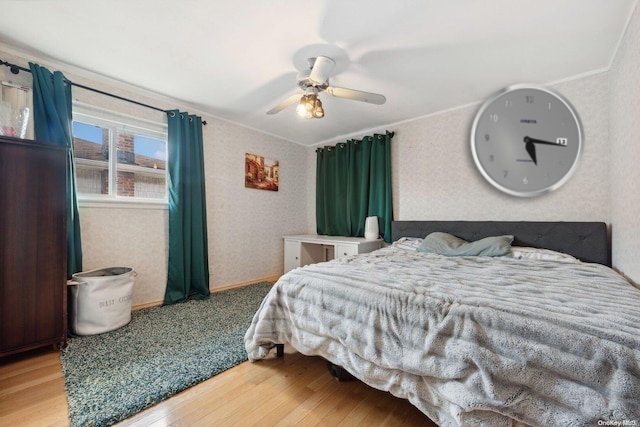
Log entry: 5 h 16 min
